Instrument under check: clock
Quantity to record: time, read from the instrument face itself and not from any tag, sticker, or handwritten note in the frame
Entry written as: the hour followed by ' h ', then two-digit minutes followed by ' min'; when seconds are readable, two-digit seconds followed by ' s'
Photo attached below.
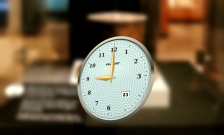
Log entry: 9 h 00 min
